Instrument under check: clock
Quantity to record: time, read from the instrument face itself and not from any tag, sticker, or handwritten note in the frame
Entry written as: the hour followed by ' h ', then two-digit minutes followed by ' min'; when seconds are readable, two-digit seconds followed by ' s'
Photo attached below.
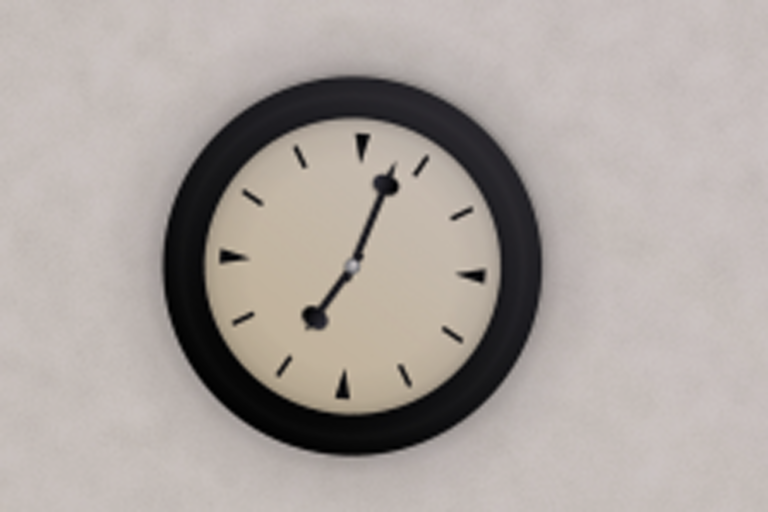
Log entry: 7 h 03 min
